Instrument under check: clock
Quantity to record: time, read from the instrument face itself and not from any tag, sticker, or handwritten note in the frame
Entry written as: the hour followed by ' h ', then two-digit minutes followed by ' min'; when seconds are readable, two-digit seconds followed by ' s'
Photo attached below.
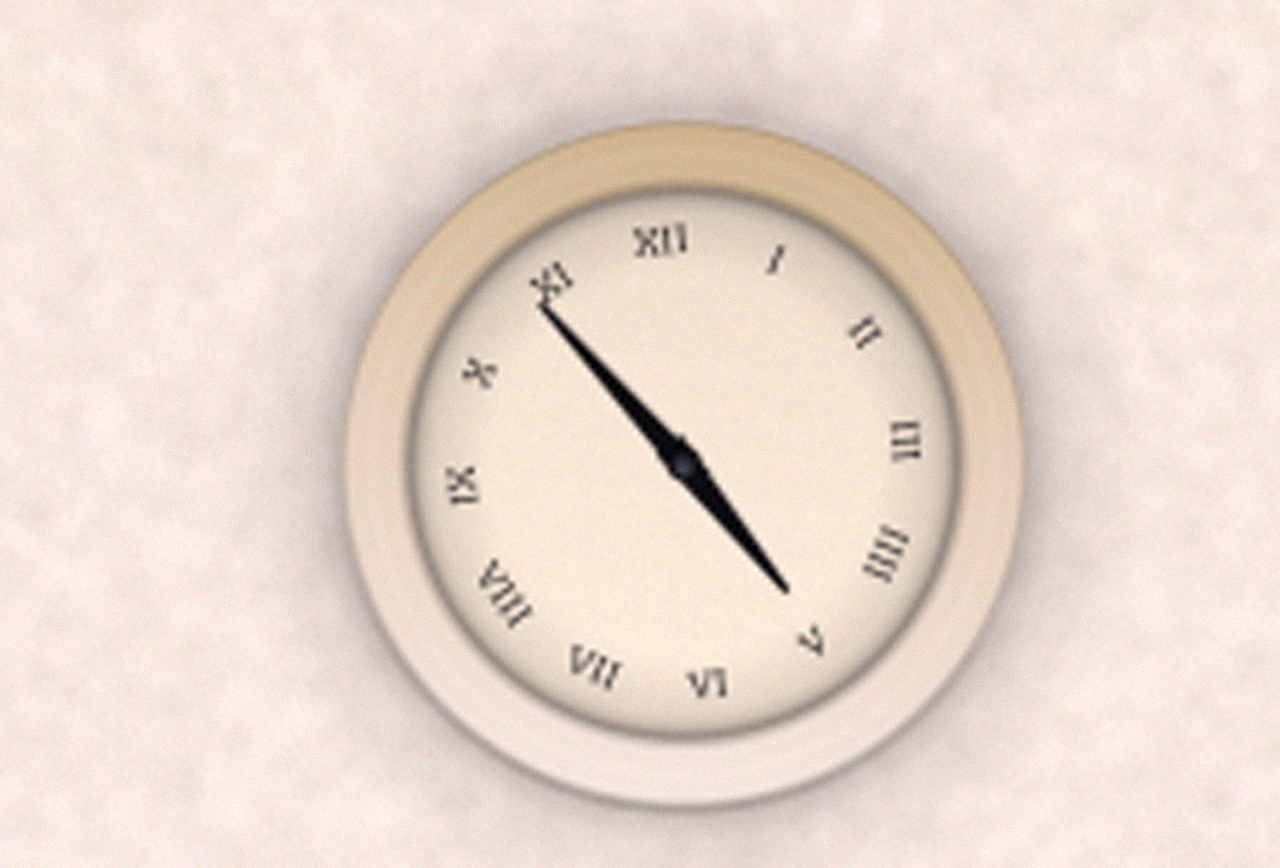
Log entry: 4 h 54 min
